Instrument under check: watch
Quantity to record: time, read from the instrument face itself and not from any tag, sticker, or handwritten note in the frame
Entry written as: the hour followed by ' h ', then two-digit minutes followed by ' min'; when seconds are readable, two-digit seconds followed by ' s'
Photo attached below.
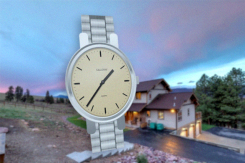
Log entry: 1 h 37 min
